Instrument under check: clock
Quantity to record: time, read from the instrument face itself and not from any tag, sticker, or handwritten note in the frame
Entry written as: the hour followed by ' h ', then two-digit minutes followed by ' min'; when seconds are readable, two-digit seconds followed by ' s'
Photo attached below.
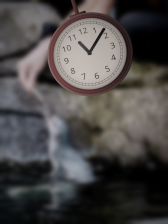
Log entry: 11 h 08 min
